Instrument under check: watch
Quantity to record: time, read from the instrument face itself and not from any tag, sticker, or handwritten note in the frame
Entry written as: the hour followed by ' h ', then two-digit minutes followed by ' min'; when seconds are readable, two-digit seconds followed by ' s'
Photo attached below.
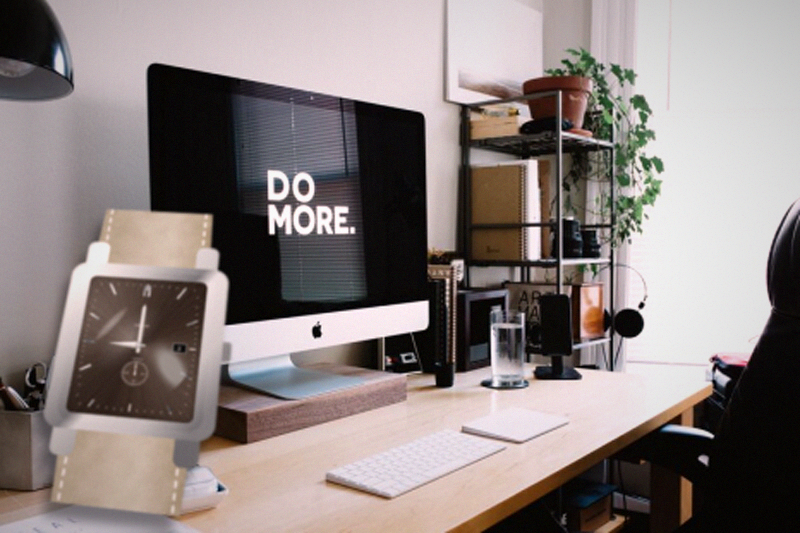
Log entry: 9 h 00 min
